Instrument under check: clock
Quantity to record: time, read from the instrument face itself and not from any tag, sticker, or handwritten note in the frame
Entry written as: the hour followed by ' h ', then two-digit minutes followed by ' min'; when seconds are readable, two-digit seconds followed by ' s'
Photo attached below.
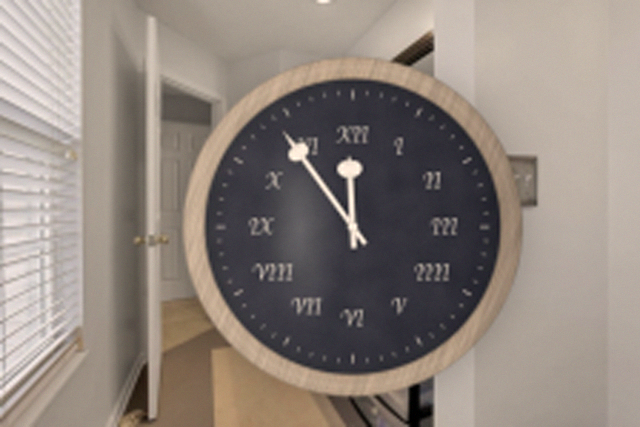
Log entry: 11 h 54 min
